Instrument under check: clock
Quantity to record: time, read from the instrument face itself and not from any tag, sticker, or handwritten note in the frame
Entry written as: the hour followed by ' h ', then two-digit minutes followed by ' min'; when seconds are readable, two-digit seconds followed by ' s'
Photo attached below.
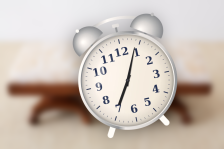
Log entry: 7 h 04 min
